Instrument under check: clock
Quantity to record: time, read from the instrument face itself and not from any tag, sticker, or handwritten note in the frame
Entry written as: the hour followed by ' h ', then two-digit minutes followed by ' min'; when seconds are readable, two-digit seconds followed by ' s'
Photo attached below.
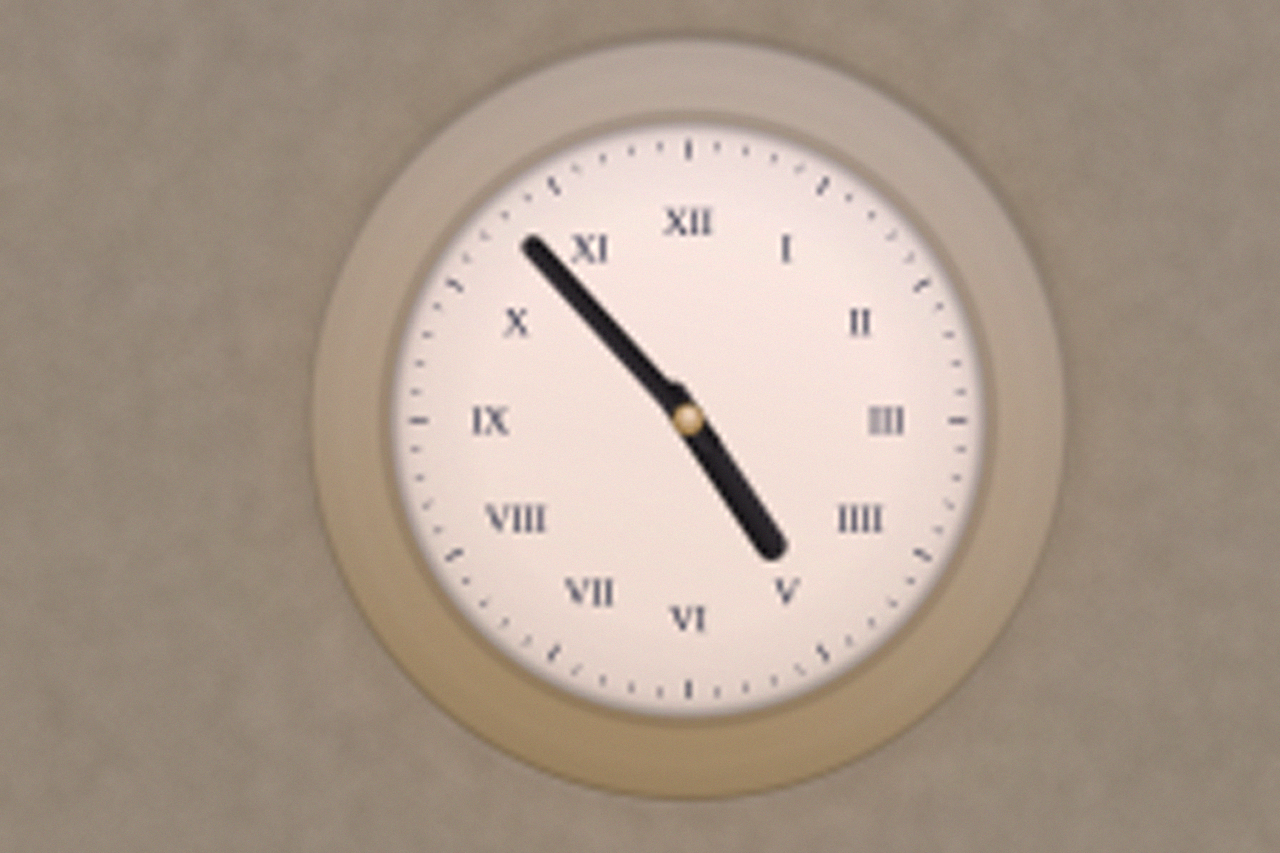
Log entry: 4 h 53 min
